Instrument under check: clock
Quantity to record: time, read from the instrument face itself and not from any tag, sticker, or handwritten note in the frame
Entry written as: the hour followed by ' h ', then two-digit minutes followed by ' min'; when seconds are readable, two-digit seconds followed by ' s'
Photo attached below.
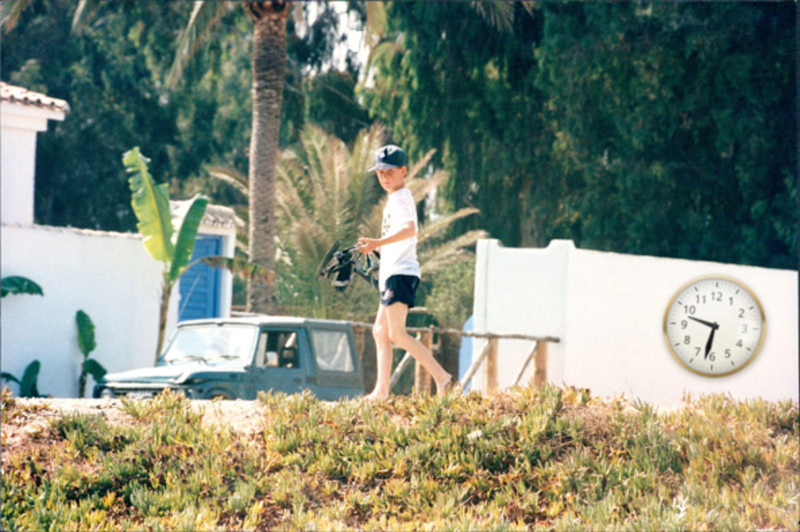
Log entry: 9 h 32 min
